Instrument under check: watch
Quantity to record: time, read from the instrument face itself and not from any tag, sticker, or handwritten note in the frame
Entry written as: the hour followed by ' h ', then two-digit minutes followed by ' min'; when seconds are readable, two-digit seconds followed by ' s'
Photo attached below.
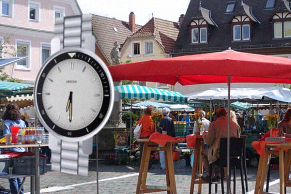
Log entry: 6 h 30 min
